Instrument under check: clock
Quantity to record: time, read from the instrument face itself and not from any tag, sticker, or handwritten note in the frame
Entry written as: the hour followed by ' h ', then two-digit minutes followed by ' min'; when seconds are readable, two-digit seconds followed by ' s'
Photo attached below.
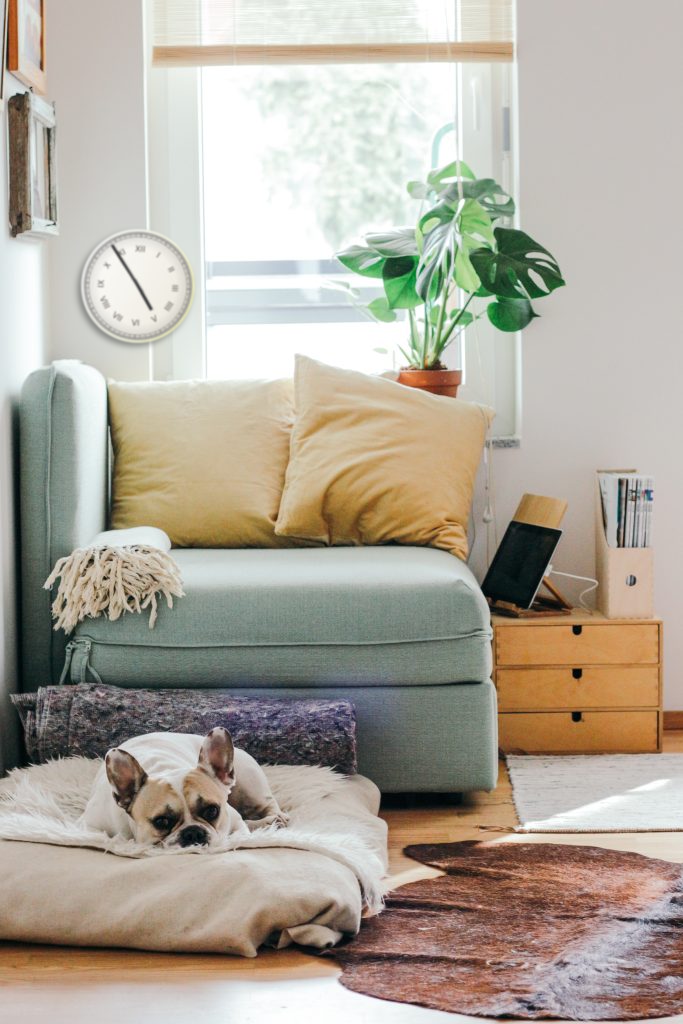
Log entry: 4 h 54 min
